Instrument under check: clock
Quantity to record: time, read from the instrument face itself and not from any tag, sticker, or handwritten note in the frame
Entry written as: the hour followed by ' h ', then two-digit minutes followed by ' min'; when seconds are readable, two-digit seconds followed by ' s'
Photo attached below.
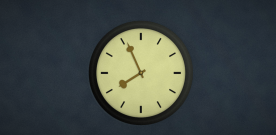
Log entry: 7 h 56 min
